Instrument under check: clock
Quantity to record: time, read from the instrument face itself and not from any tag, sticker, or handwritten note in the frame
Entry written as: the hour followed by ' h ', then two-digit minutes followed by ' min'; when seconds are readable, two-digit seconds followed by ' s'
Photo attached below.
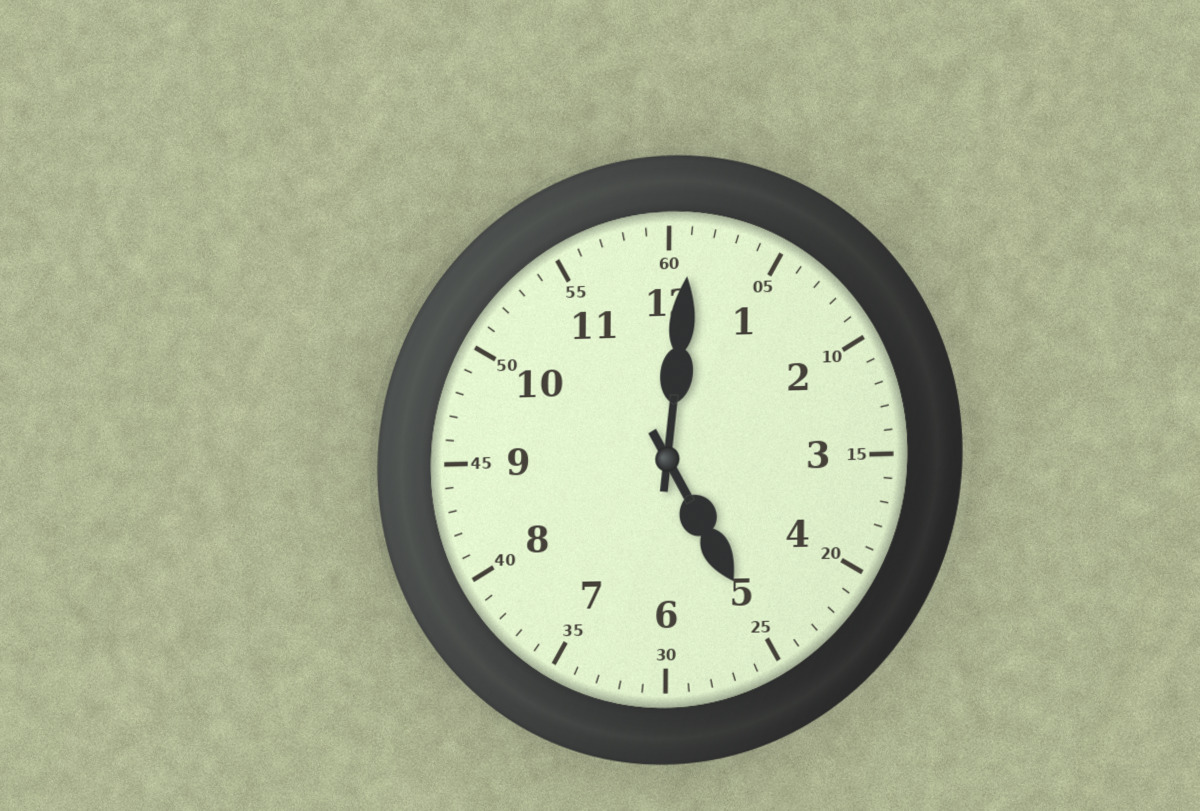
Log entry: 5 h 01 min
